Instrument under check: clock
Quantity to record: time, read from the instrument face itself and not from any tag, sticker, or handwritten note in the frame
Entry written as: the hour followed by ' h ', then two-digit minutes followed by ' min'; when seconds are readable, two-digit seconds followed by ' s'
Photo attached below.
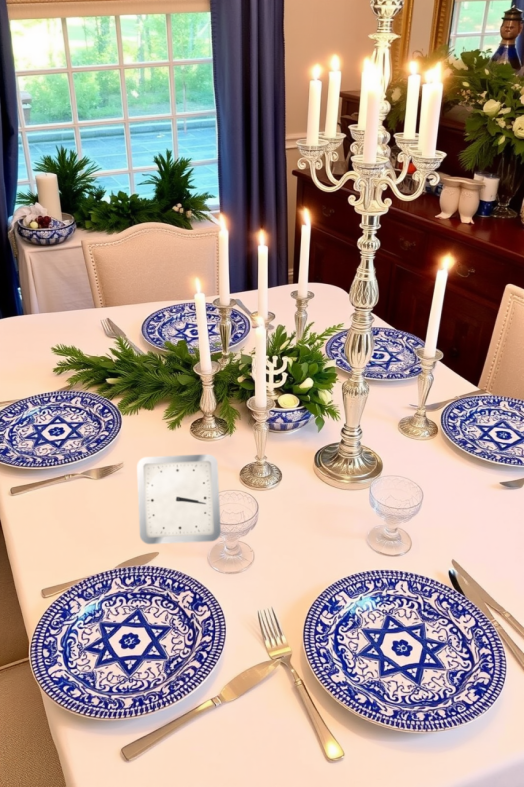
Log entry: 3 h 17 min
